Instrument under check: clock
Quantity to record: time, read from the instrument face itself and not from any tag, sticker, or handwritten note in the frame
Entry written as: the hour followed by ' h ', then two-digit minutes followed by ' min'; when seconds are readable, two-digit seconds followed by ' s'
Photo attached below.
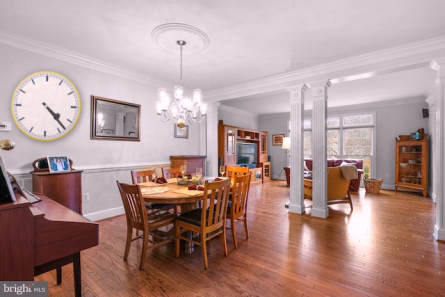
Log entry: 4 h 23 min
